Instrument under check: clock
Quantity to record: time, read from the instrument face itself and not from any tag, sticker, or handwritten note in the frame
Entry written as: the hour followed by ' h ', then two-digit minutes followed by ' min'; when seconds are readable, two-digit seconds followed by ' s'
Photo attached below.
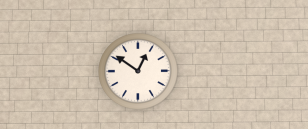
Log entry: 12 h 51 min
